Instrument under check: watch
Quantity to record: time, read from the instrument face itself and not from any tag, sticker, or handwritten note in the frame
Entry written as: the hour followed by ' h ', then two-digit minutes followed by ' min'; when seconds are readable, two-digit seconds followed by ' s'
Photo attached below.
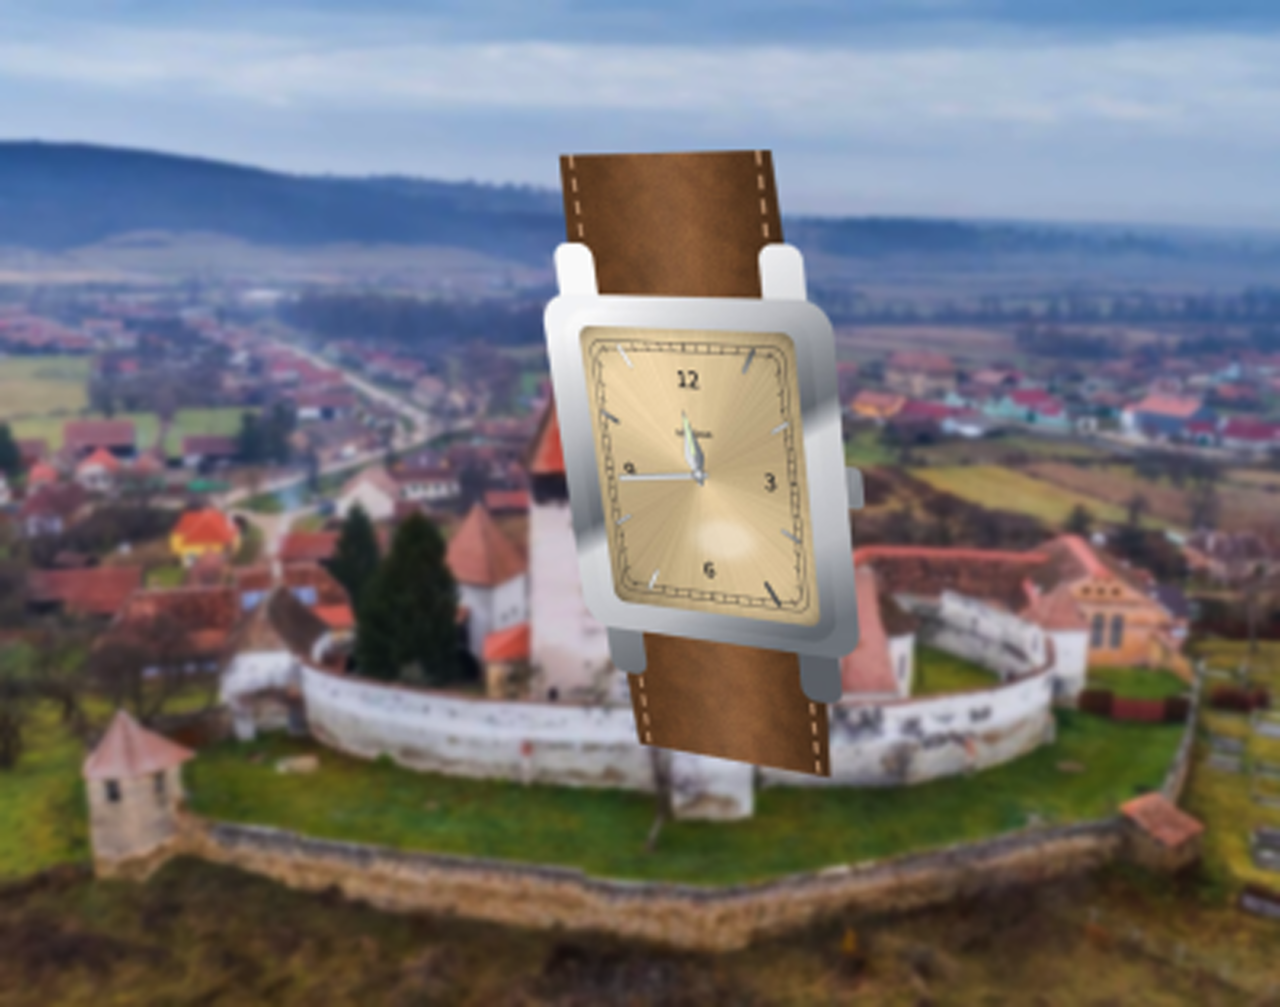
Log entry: 11 h 44 min
